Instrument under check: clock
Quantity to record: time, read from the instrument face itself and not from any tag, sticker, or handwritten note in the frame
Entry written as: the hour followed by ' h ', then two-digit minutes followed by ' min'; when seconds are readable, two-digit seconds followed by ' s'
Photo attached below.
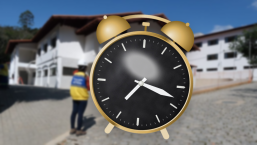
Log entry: 7 h 18 min
